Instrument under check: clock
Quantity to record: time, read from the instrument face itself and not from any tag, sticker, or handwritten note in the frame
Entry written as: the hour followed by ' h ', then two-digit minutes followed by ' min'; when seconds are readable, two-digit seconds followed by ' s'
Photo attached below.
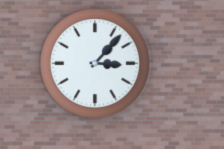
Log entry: 3 h 07 min
